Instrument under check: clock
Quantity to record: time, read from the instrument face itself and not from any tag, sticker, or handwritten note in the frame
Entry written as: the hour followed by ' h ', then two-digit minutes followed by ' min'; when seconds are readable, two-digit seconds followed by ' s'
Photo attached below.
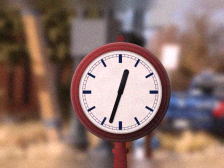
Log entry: 12 h 33 min
